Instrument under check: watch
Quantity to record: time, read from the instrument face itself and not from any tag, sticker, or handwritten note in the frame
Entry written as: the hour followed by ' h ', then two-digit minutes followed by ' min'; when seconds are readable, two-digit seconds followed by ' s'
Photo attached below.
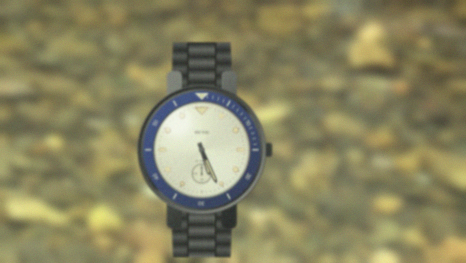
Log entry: 5 h 26 min
